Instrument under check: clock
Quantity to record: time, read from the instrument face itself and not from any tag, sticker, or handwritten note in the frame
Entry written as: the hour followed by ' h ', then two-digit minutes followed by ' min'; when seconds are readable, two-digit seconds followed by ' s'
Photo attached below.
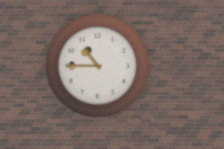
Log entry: 10 h 45 min
